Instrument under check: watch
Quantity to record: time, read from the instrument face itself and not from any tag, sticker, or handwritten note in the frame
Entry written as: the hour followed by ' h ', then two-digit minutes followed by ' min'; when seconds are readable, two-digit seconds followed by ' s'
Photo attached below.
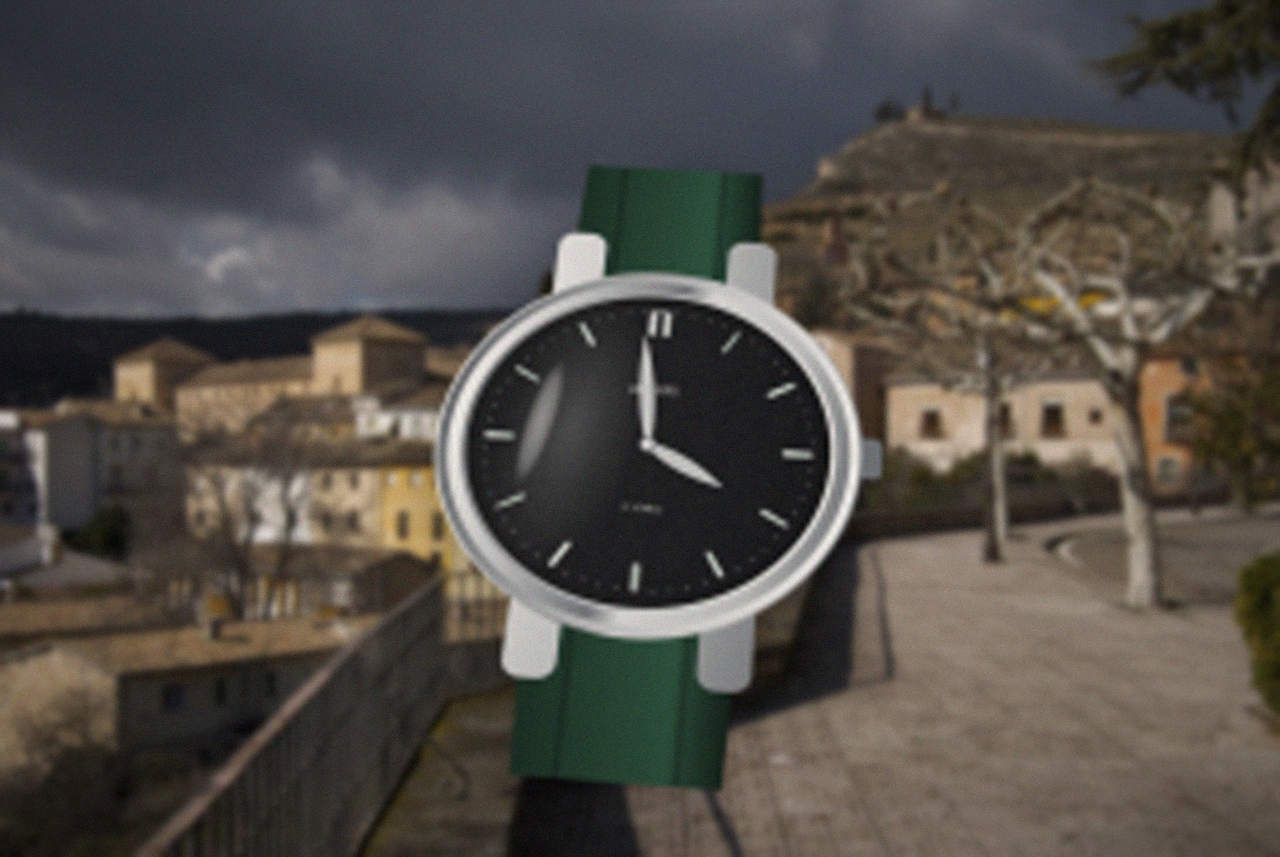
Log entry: 3 h 59 min
